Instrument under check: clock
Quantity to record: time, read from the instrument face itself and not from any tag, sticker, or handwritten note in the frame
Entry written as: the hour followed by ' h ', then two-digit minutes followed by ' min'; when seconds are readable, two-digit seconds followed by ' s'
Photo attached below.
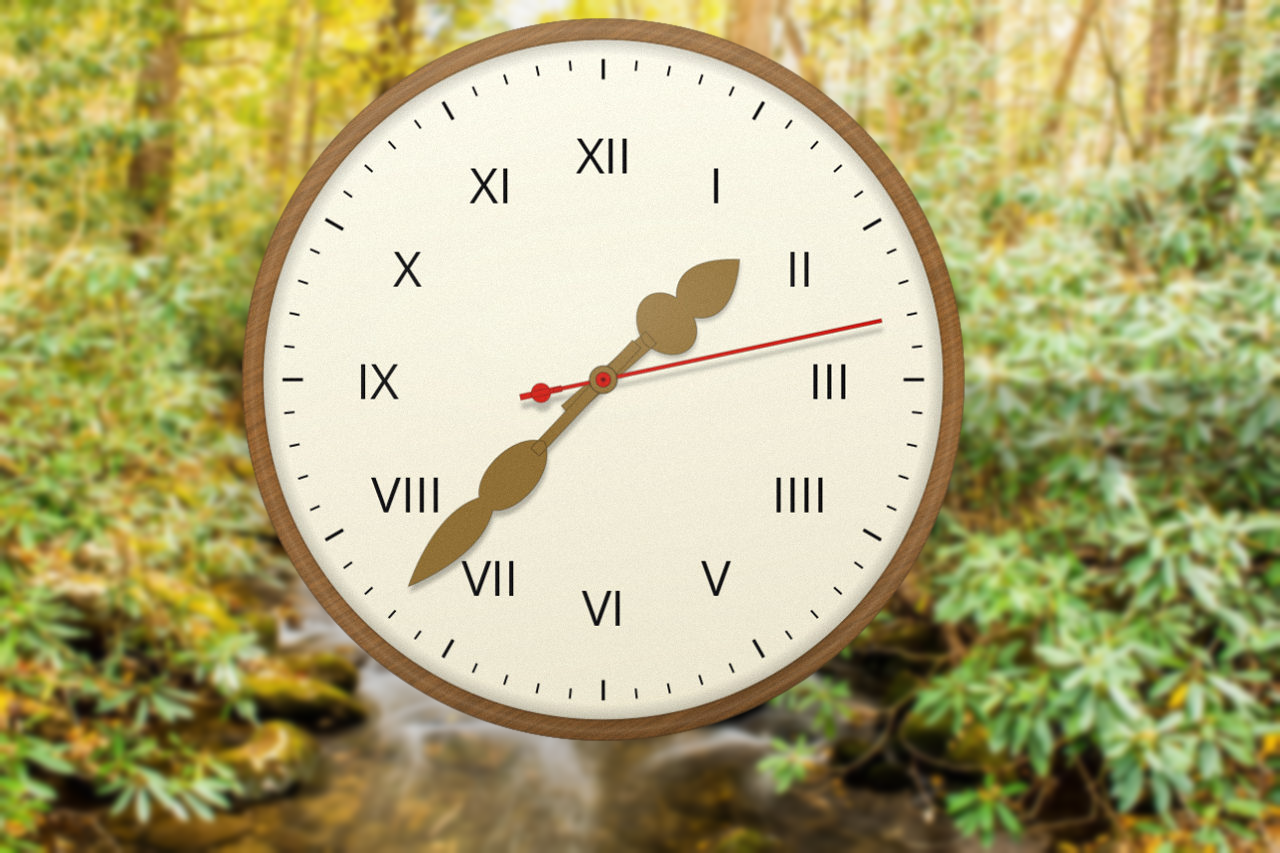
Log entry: 1 h 37 min 13 s
